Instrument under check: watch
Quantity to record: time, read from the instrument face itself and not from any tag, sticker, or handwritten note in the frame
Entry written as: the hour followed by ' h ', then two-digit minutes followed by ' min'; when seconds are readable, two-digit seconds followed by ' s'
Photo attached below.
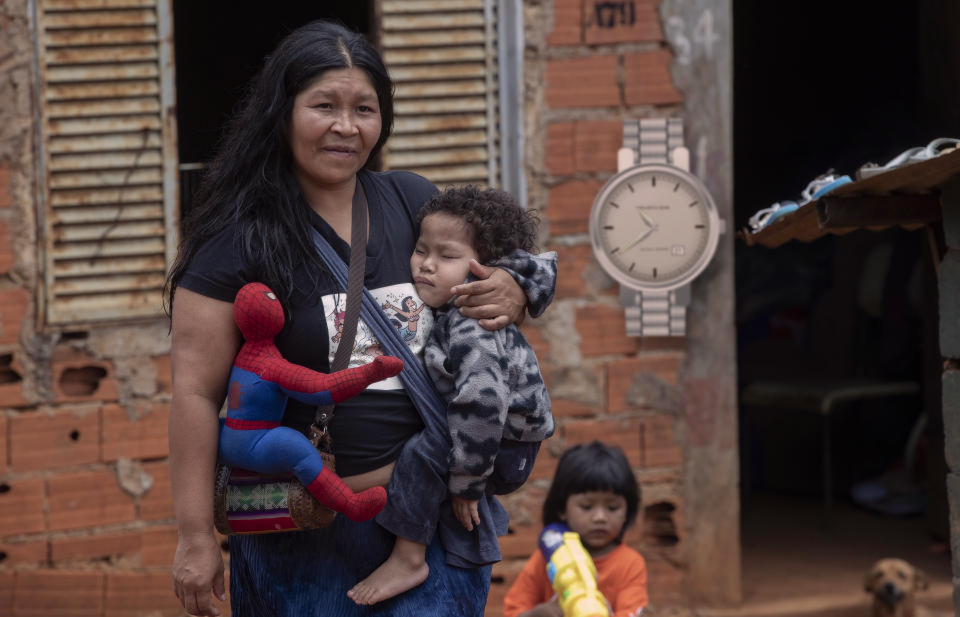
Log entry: 10 h 39 min
